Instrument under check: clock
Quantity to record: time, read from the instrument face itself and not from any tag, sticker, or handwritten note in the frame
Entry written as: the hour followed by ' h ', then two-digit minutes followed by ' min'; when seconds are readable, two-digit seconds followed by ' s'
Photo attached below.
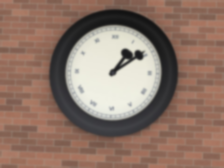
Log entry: 1 h 09 min
